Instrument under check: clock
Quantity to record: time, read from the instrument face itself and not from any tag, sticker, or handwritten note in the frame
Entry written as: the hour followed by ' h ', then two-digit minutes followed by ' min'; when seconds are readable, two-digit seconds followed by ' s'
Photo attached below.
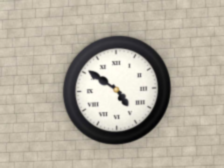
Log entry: 4 h 51 min
